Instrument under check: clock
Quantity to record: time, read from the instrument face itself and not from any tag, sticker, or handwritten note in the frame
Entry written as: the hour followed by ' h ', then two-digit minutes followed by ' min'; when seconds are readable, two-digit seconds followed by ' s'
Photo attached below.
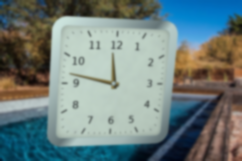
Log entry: 11 h 47 min
